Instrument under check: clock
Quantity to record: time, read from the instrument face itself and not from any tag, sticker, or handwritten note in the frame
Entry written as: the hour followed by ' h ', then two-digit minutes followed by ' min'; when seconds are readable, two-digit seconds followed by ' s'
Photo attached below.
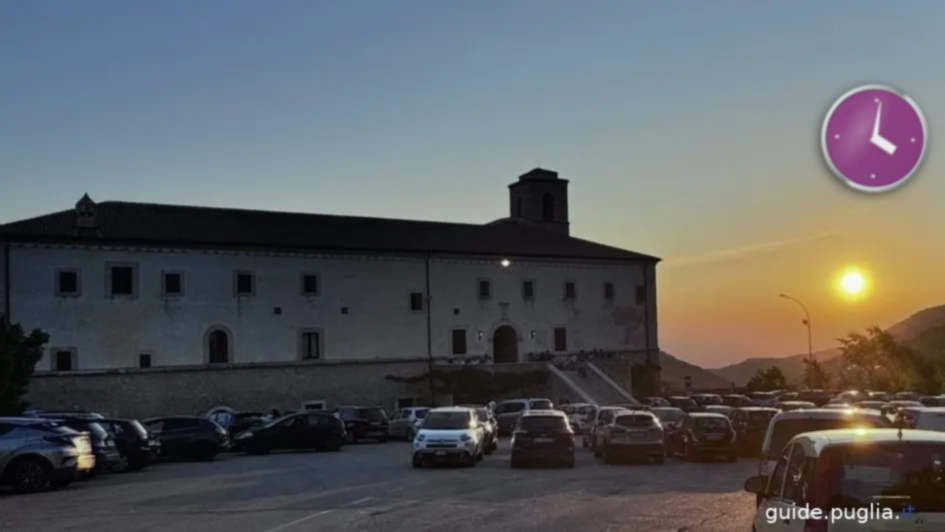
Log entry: 4 h 01 min
